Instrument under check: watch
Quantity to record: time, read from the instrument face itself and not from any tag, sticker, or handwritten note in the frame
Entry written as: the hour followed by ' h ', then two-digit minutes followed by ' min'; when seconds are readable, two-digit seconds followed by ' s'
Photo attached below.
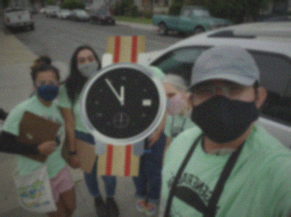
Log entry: 11 h 54 min
